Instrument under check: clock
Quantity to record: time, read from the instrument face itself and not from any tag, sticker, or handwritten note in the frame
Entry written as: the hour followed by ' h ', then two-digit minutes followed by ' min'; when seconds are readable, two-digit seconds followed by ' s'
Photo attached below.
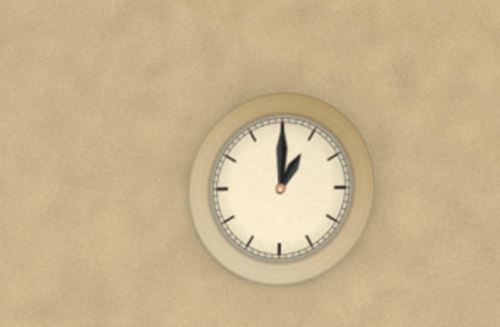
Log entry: 1 h 00 min
